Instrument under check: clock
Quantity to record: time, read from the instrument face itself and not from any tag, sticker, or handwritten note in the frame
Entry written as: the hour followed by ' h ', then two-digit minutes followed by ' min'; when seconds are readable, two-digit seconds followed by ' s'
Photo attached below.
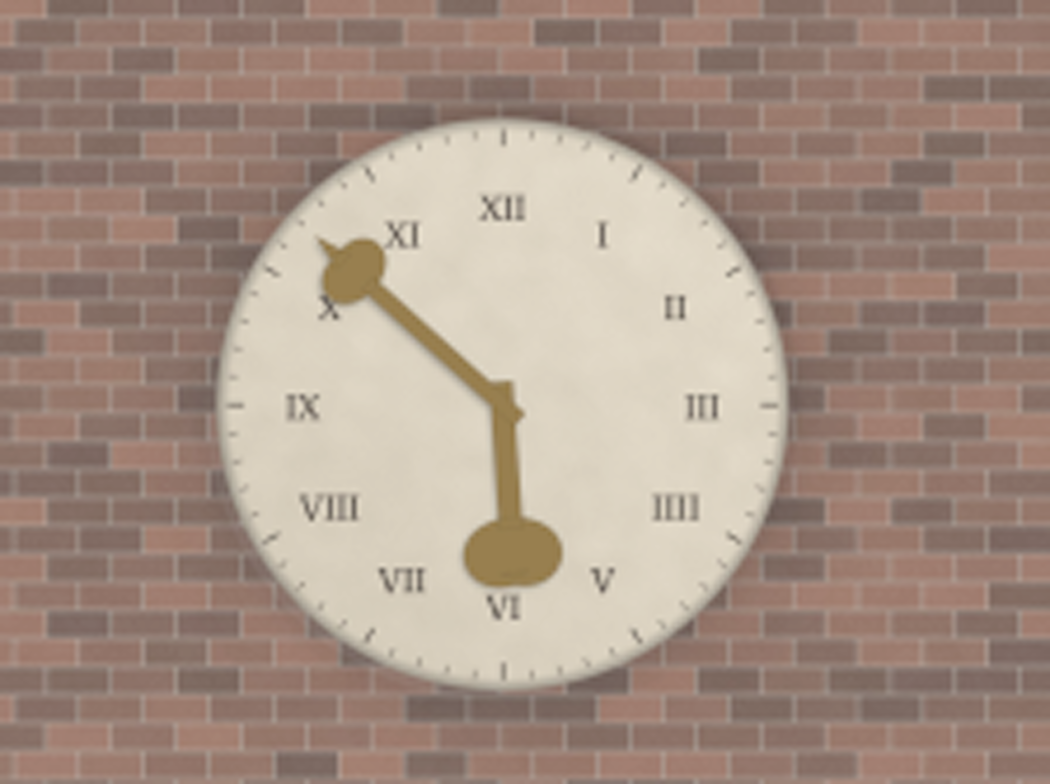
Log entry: 5 h 52 min
